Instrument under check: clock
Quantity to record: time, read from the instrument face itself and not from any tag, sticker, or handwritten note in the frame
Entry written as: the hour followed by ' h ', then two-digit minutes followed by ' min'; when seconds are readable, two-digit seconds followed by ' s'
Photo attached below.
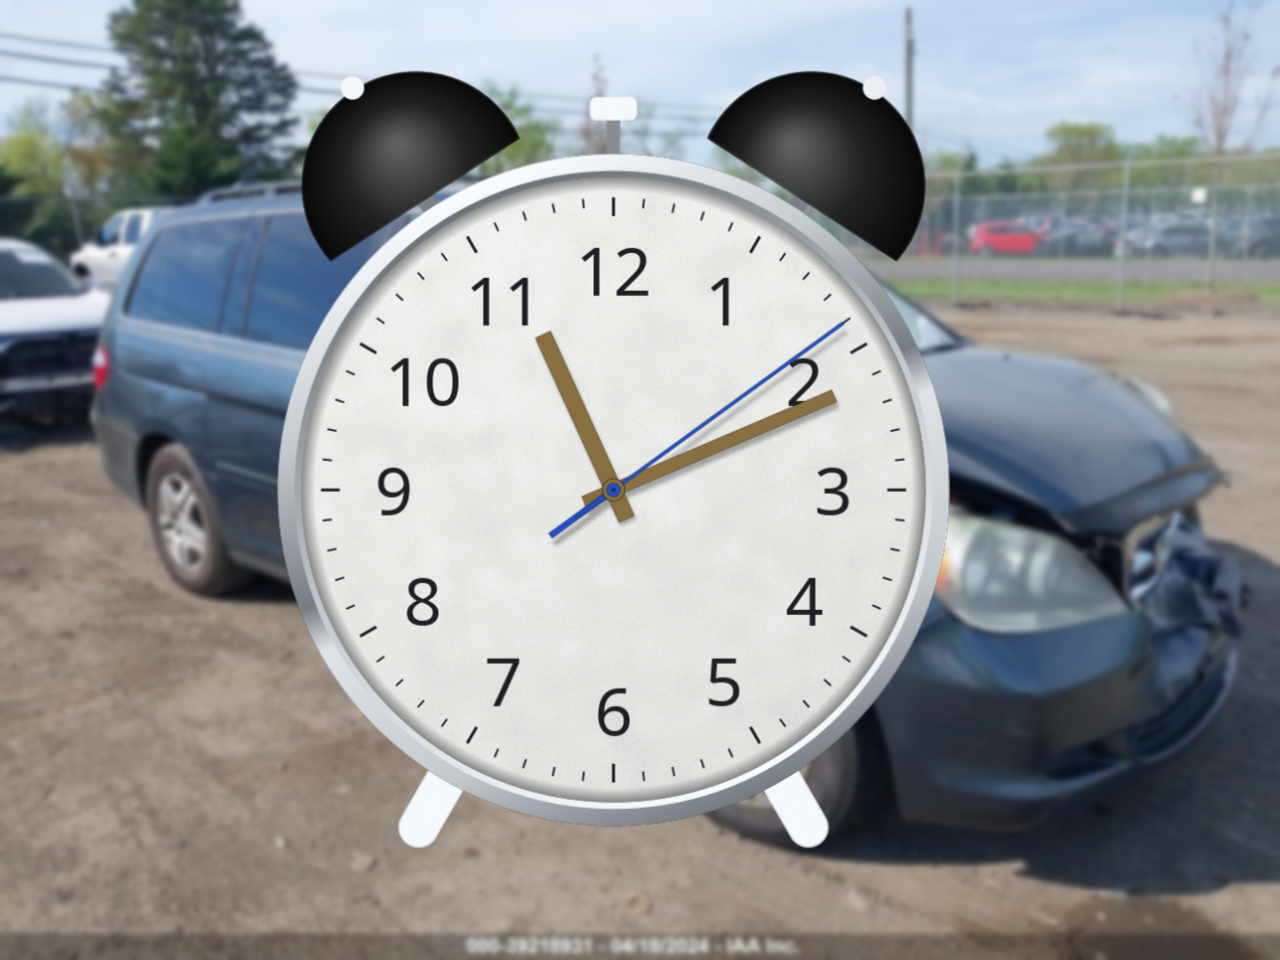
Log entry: 11 h 11 min 09 s
